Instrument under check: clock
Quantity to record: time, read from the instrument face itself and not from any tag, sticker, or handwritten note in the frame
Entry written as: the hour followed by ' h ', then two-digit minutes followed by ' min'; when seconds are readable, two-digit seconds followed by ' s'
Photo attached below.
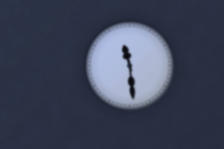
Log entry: 11 h 29 min
